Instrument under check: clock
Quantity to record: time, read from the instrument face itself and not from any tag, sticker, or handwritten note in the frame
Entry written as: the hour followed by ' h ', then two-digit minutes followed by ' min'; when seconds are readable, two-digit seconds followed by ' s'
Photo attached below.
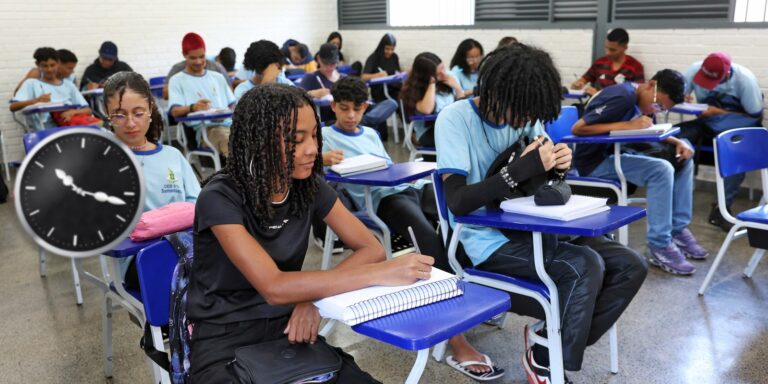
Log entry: 10 h 17 min
